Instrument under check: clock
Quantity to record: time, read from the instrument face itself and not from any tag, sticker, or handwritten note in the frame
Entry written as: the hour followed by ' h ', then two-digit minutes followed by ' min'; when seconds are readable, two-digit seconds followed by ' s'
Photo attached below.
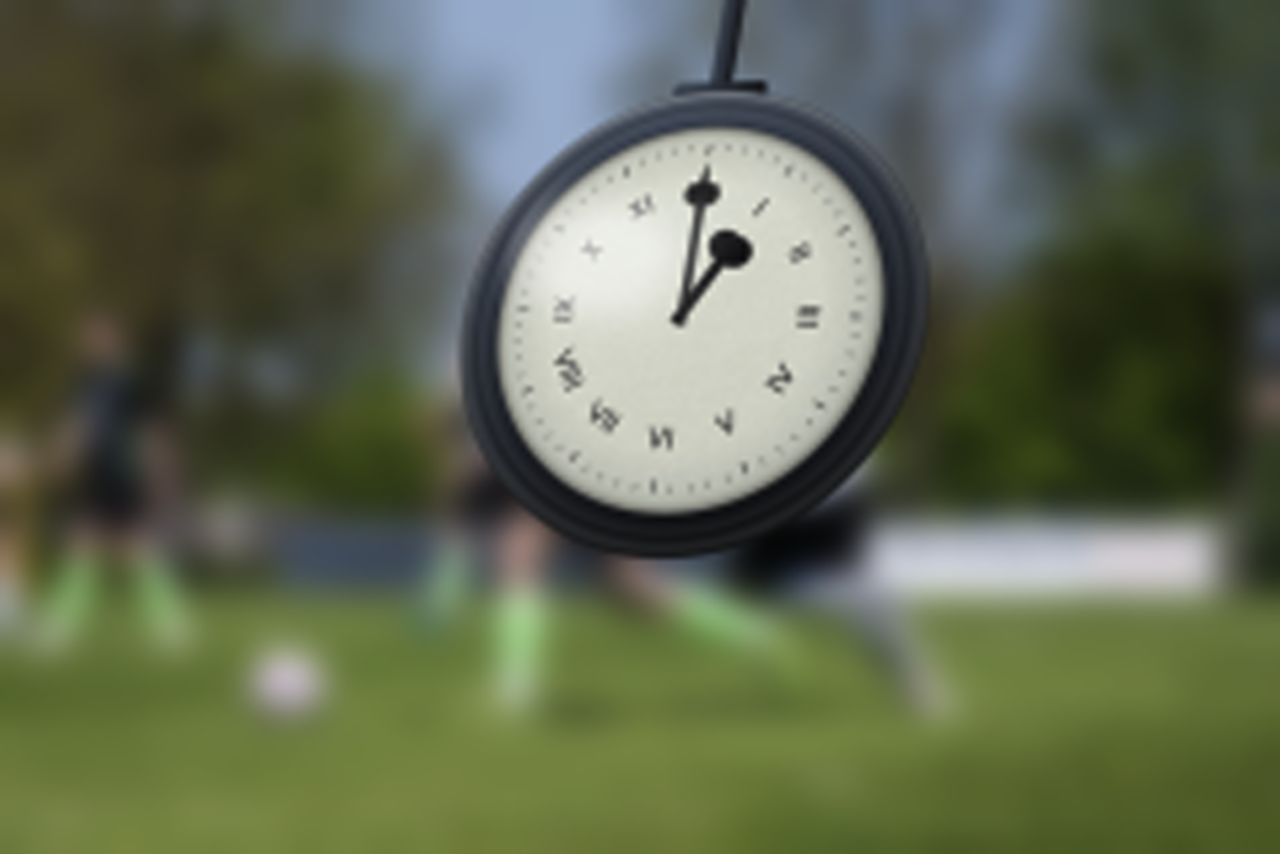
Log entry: 1 h 00 min
